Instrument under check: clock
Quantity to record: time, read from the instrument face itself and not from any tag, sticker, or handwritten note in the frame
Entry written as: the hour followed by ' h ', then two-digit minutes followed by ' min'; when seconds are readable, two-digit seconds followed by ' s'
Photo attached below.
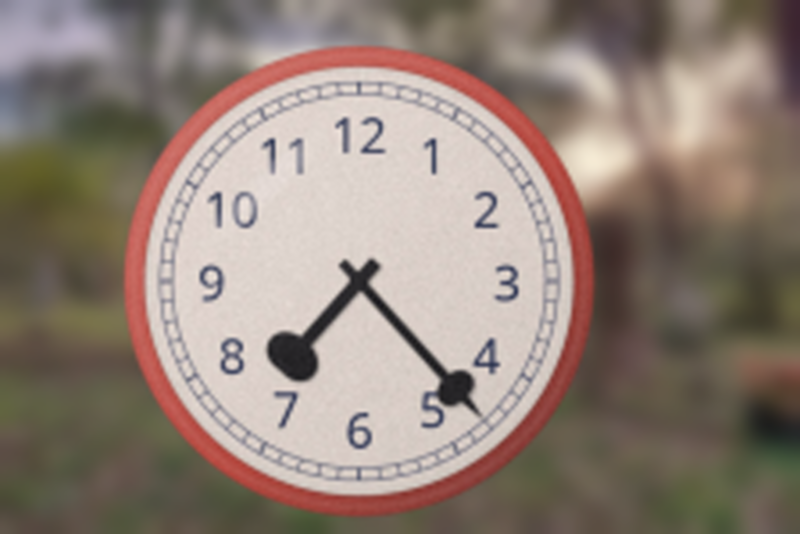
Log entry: 7 h 23 min
